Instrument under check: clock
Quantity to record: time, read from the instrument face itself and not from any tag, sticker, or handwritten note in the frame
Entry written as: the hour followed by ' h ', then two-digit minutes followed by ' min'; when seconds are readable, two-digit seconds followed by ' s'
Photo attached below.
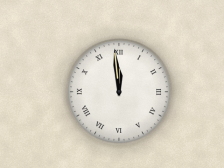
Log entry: 11 h 59 min
